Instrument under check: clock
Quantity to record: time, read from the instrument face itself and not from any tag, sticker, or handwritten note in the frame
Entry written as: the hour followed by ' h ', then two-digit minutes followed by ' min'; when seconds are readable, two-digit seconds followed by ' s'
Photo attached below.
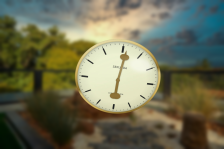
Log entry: 6 h 01 min
